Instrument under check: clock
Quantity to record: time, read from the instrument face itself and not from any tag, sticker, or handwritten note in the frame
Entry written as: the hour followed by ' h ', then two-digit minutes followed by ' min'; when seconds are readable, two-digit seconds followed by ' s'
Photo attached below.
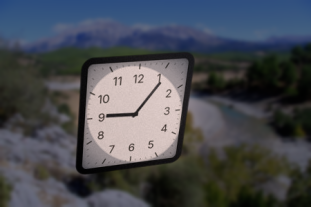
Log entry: 9 h 06 min
